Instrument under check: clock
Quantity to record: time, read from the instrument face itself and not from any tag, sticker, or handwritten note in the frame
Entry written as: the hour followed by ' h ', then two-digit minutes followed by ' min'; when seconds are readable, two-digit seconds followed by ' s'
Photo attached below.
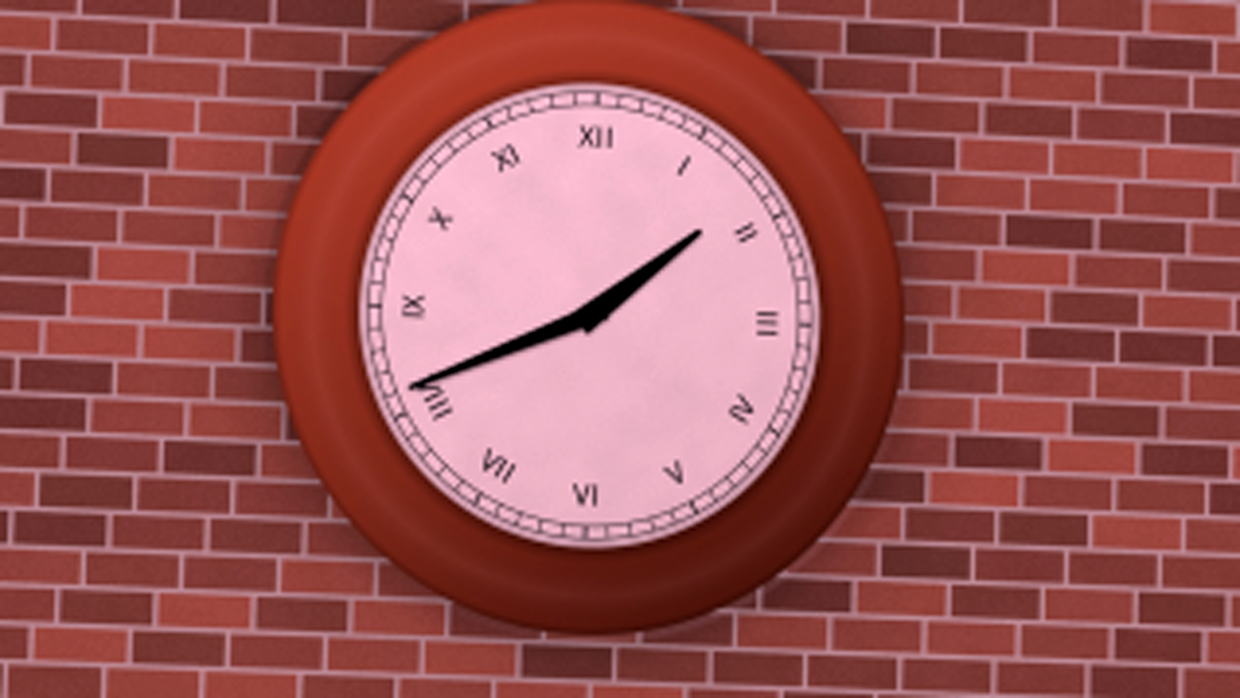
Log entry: 1 h 41 min
